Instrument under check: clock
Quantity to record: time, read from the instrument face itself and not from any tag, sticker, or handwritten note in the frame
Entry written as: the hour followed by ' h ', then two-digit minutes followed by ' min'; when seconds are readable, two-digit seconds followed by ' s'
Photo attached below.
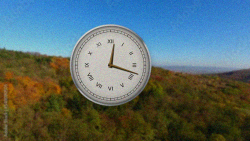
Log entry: 12 h 18 min
